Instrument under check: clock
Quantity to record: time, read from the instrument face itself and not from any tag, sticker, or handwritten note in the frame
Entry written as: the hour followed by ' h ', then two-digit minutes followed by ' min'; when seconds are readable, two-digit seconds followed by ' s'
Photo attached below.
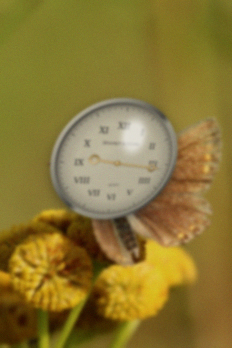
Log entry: 9 h 16 min
